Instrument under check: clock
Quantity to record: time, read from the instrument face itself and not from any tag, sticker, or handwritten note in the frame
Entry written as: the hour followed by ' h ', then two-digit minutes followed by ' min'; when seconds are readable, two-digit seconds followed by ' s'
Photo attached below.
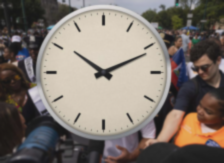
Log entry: 10 h 11 min
